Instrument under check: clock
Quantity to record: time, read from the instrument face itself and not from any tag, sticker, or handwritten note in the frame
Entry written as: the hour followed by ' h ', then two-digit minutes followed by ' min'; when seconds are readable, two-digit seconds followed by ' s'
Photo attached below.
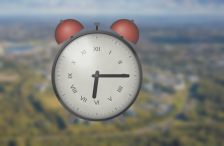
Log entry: 6 h 15 min
